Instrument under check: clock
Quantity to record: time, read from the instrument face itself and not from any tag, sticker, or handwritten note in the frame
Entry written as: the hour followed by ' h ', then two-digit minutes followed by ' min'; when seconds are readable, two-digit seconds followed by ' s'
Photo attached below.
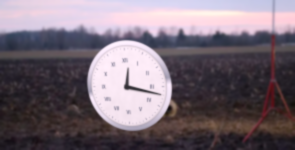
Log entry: 12 h 17 min
